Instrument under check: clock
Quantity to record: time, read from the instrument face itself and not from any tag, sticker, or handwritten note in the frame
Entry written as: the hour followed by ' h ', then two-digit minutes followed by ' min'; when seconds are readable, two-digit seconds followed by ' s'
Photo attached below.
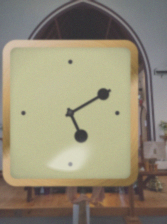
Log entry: 5 h 10 min
